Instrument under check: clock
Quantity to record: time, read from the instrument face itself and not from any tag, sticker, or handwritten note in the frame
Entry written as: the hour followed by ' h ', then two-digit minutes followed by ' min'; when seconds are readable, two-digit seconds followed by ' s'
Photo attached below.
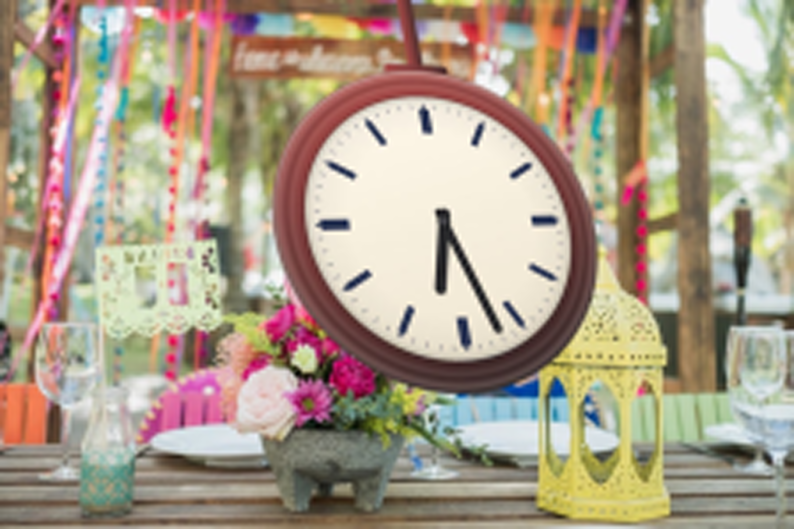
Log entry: 6 h 27 min
